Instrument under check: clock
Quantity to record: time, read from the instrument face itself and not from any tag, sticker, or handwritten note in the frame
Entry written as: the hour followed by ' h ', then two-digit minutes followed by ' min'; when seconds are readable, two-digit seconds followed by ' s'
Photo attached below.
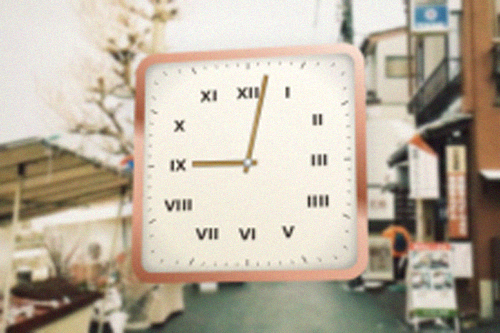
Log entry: 9 h 02 min
